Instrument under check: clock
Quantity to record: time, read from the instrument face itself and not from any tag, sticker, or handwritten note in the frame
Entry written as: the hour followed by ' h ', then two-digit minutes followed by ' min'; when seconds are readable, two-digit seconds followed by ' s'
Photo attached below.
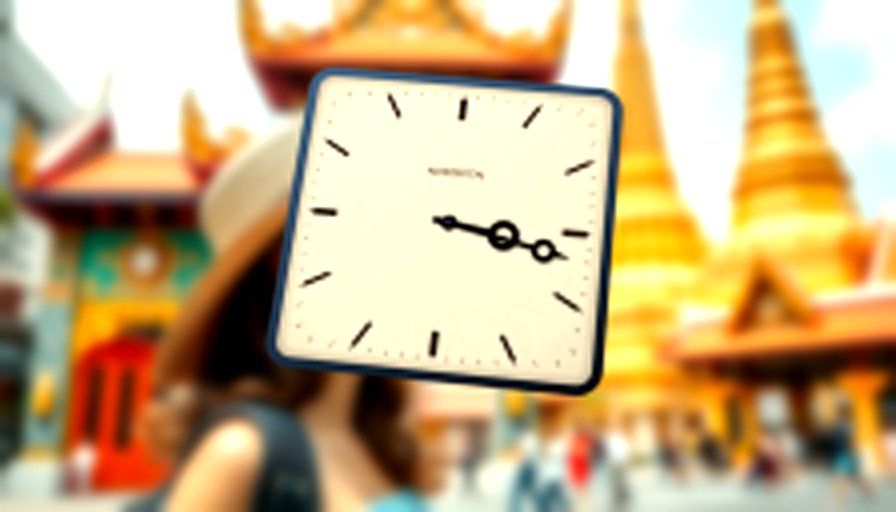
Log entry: 3 h 17 min
